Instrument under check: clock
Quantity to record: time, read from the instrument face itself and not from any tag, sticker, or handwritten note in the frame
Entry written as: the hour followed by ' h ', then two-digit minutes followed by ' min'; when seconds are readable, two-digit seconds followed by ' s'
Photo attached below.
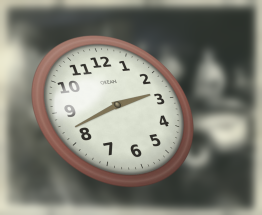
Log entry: 2 h 42 min
